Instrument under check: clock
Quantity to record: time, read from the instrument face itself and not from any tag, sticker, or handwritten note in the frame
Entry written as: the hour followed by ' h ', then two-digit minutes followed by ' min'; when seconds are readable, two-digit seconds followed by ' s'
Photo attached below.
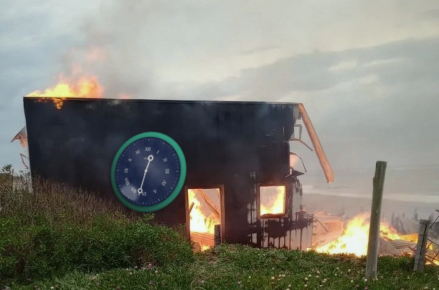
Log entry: 12 h 32 min
